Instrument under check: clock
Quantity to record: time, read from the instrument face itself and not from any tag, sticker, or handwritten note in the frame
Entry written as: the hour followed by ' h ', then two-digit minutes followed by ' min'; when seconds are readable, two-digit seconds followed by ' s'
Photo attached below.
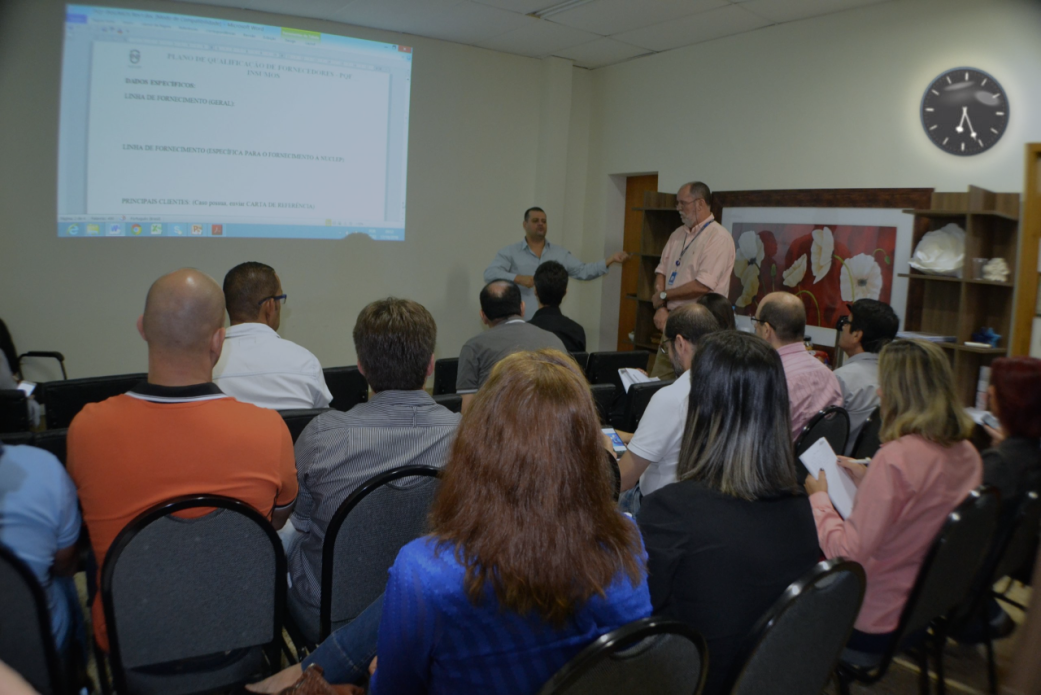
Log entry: 6 h 26 min
